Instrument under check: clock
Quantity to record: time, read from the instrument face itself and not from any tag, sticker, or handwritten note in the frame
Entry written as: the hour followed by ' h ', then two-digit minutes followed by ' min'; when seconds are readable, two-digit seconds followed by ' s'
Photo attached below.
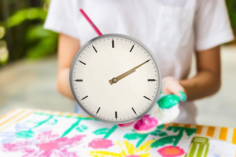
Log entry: 2 h 10 min
